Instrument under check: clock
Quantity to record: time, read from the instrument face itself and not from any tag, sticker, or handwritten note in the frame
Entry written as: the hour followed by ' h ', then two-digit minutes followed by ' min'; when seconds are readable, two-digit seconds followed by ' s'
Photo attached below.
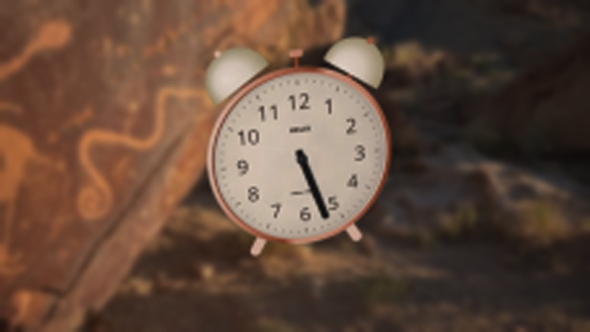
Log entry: 5 h 27 min
